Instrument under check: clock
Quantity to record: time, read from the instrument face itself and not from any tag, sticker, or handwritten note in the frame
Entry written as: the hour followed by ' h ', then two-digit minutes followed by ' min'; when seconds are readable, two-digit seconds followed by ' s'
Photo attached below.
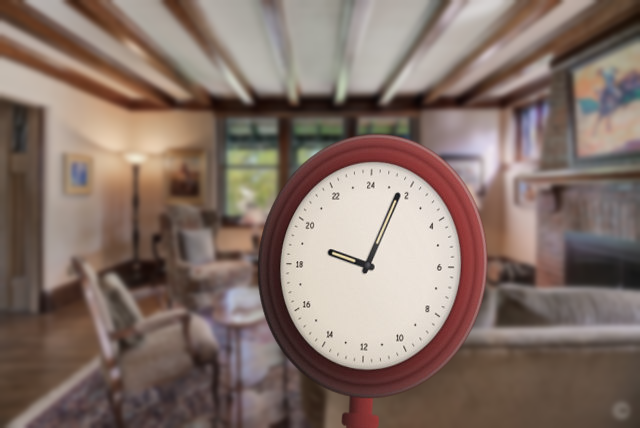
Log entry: 19 h 04 min
